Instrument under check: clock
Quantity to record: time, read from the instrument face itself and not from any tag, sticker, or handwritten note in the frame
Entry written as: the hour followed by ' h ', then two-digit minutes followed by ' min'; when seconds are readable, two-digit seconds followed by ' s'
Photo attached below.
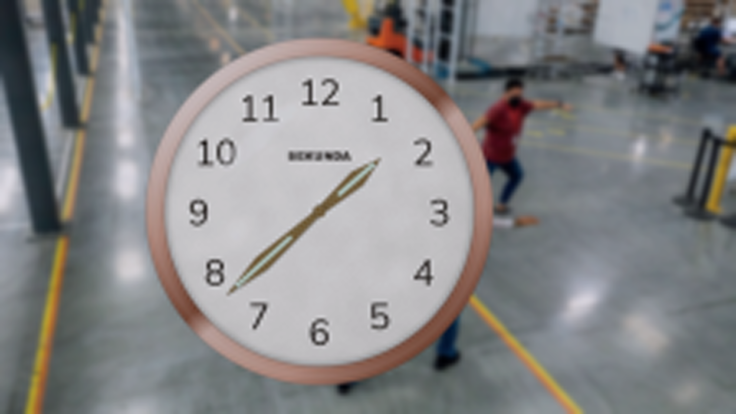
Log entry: 1 h 38 min
